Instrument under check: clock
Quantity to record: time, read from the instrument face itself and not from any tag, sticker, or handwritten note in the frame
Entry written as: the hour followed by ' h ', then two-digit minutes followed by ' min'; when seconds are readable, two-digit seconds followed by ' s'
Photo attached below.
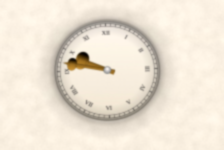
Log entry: 9 h 47 min
